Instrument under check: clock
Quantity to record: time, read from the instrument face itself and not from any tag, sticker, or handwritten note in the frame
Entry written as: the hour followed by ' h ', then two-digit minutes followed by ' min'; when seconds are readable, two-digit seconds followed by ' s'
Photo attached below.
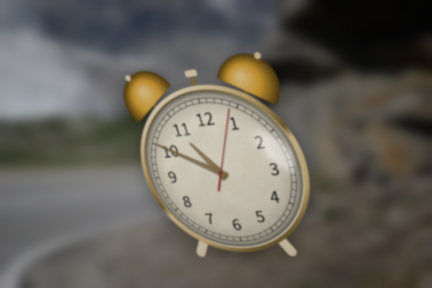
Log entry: 10 h 50 min 04 s
